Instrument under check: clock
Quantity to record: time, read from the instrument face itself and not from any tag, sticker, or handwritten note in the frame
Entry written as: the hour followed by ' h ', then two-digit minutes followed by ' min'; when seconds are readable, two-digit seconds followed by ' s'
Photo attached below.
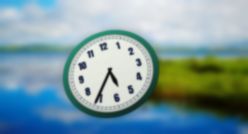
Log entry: 5 h 36 min
